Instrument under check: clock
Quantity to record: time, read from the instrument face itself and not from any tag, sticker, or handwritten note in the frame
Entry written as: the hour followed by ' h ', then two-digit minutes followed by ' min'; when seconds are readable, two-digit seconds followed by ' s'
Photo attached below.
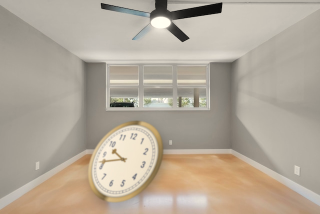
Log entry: 9 h 42 min
